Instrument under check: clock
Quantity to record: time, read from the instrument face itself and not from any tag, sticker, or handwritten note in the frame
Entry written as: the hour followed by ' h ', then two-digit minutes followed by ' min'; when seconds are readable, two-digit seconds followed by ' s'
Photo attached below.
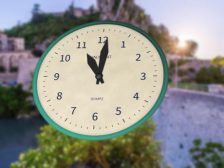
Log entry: 11 h 01 min
